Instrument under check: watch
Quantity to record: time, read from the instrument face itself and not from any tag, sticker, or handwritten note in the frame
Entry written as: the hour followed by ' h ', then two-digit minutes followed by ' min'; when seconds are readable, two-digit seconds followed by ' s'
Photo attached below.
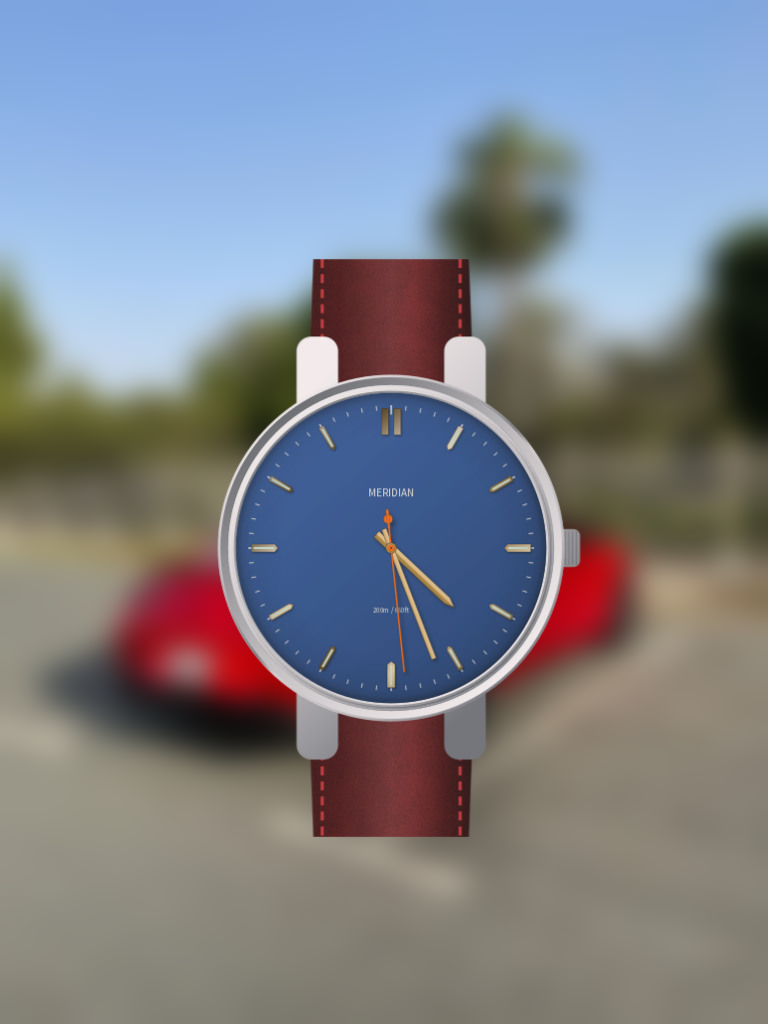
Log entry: 4 h 26 min 29 s
